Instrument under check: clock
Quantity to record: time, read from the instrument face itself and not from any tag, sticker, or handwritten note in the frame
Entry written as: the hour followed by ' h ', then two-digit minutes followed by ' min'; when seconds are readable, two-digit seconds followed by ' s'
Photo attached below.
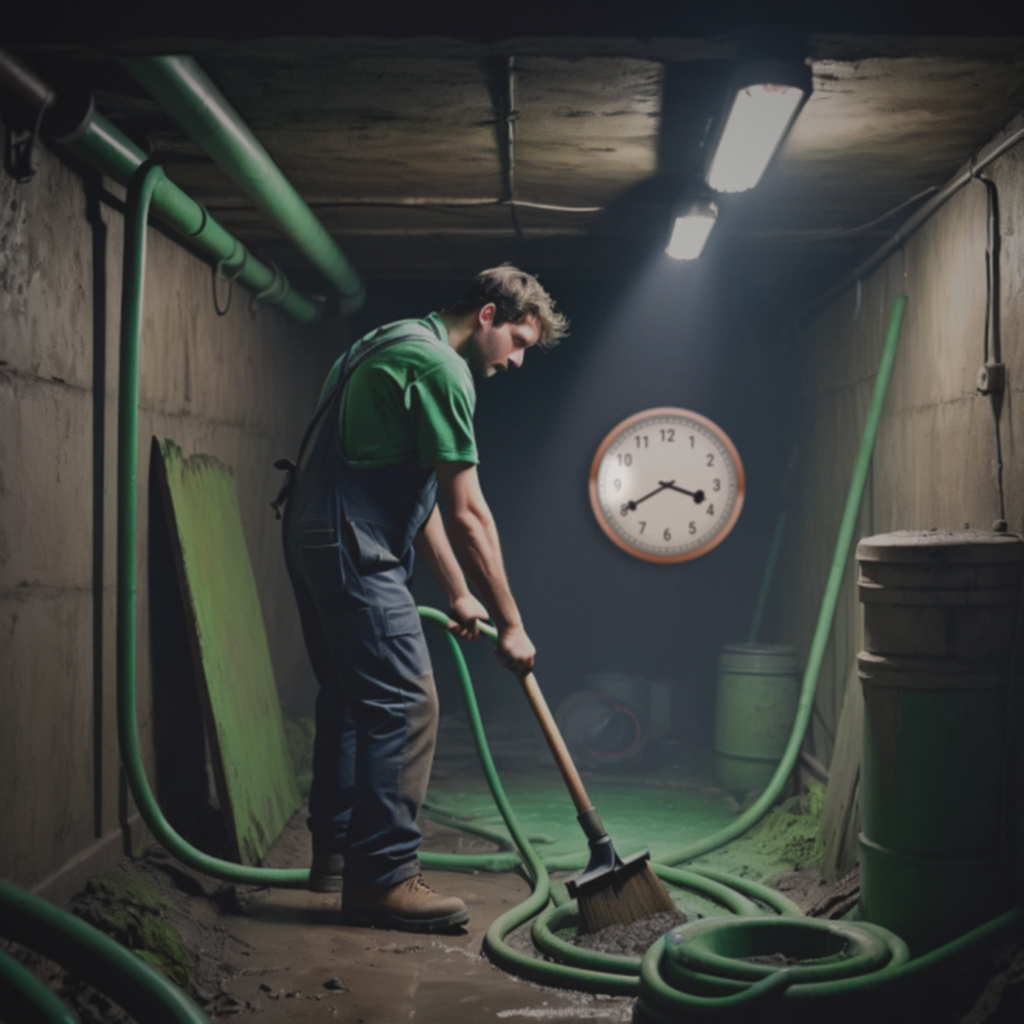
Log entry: 3 h 40 min
